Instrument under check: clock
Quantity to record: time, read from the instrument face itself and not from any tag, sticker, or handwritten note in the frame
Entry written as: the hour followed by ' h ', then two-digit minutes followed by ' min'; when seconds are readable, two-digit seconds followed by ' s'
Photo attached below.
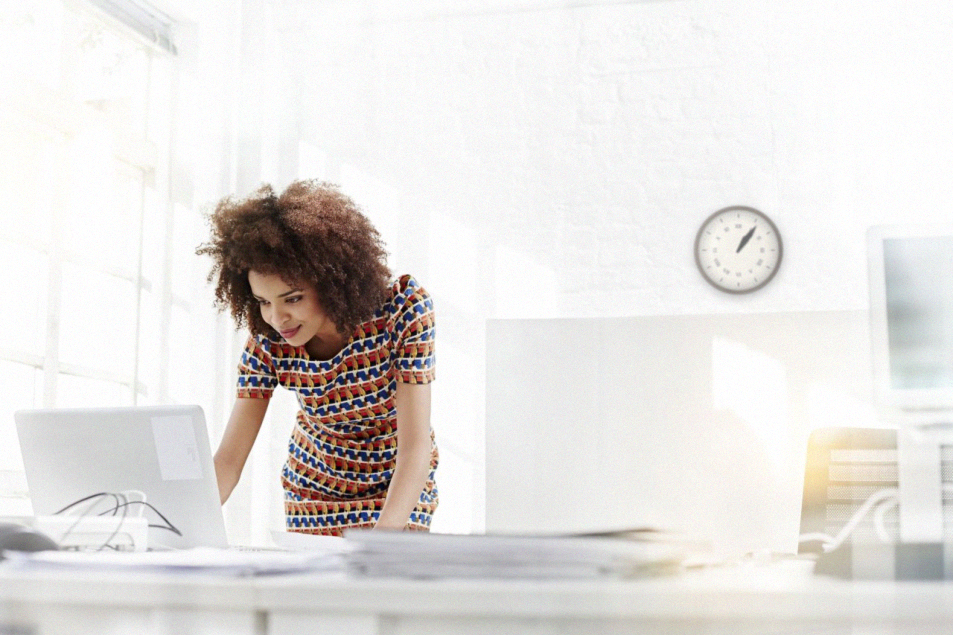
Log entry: 1 h 06 min
